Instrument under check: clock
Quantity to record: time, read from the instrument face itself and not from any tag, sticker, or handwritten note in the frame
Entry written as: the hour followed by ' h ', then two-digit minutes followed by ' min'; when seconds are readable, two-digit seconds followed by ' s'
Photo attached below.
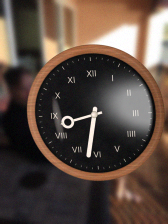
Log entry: 8 h 32 min
